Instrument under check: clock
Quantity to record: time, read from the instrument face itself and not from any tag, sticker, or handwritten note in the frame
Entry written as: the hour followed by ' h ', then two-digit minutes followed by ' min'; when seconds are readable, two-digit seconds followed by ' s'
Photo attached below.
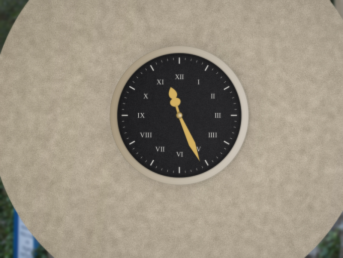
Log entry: 11 h 26 min
